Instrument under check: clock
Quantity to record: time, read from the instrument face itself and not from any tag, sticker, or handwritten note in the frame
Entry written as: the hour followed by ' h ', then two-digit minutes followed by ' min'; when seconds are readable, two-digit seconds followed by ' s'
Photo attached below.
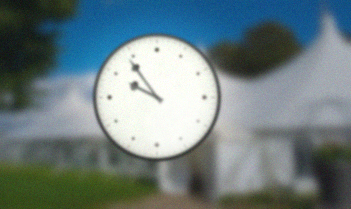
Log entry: 9 h 54 min
